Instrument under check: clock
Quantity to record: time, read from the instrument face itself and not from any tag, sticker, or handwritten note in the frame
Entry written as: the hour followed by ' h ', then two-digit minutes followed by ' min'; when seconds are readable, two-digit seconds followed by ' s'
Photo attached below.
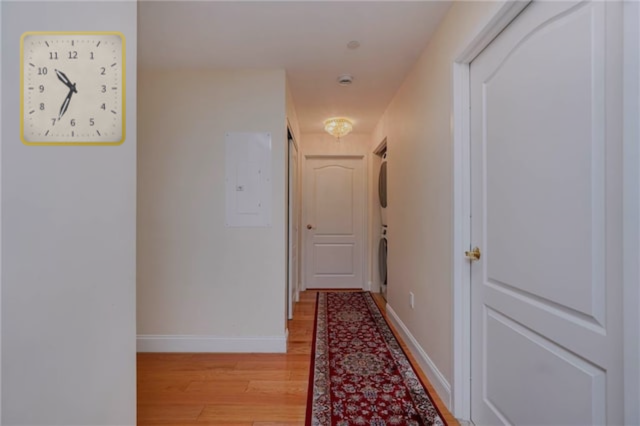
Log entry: 10 h 34 min
